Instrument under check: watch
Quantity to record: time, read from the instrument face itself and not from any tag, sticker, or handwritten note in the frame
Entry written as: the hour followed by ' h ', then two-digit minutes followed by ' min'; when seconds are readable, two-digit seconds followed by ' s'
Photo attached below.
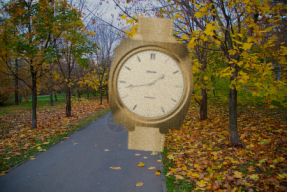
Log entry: 1 h 43 min
